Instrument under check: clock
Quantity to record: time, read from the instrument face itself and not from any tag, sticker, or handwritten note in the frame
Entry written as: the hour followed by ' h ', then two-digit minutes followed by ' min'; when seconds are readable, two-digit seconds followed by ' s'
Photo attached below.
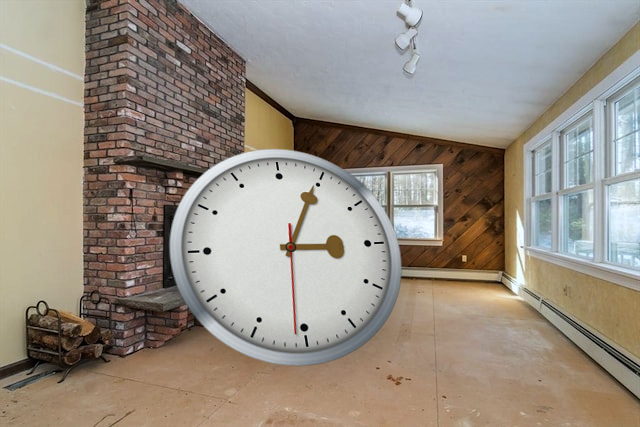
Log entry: 3 h 04 min 31 s
